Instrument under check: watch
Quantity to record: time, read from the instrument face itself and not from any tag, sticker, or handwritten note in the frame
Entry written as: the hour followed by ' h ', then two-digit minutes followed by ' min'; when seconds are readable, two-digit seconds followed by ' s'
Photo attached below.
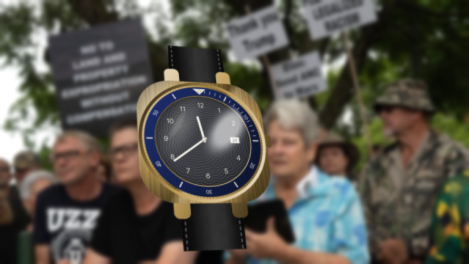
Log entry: 11 h 39 min
